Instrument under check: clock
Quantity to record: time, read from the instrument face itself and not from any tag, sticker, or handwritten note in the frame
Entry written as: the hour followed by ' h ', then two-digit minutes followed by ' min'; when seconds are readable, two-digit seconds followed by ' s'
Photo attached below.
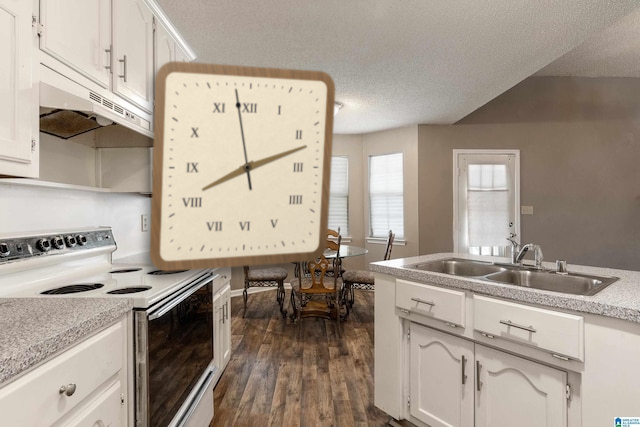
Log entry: 8 h 11 min 58 s
